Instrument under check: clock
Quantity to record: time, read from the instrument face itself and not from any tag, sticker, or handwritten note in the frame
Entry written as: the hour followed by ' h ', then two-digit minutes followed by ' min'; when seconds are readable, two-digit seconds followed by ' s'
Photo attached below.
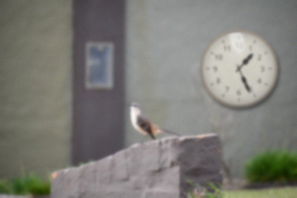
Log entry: 1 h 26 min
